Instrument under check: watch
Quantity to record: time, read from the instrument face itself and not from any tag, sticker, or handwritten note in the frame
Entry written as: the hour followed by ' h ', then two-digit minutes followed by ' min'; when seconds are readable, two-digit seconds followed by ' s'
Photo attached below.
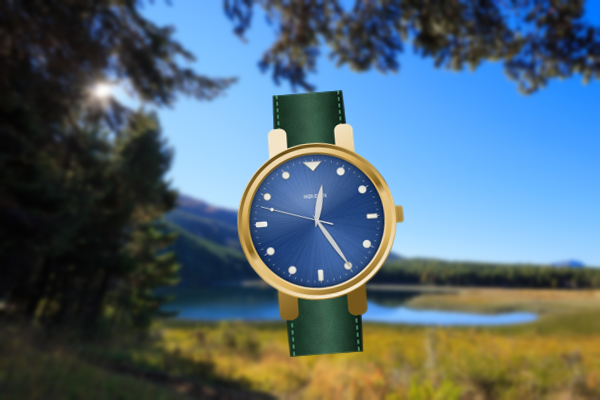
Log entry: 12 h 24 min 48 s
